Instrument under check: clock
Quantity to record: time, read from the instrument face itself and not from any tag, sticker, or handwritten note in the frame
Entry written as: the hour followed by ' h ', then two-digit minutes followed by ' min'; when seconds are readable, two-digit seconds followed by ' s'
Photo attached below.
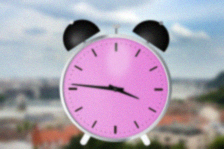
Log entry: 3 h 46 min
